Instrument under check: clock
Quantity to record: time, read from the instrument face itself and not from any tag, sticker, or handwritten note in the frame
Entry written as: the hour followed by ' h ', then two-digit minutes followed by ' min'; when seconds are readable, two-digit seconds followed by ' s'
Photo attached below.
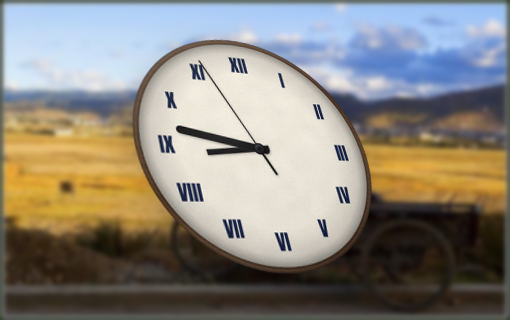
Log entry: 8 h 46 min 56 s
